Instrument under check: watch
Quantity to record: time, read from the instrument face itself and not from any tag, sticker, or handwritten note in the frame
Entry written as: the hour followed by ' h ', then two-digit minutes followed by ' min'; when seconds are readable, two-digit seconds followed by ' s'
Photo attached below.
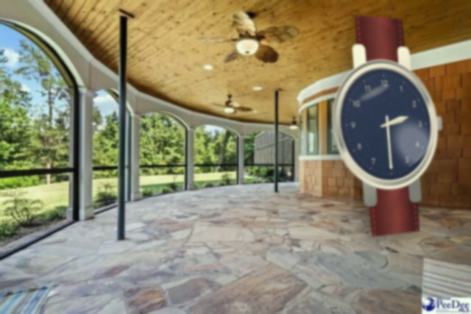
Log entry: 2 h 30 min
